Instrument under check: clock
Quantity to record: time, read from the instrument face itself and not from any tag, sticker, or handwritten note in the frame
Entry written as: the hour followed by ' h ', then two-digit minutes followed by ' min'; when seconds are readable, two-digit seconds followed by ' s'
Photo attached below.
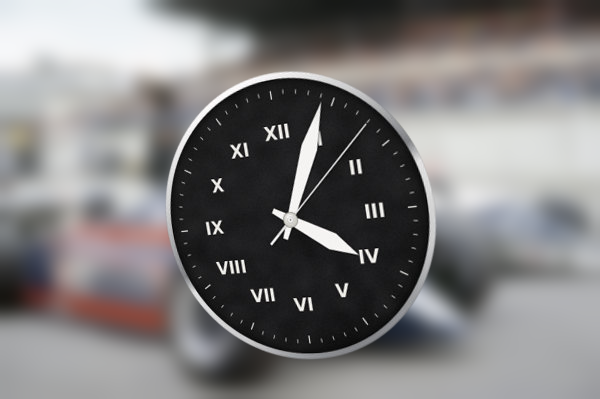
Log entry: 4 h 04 min 08 s
